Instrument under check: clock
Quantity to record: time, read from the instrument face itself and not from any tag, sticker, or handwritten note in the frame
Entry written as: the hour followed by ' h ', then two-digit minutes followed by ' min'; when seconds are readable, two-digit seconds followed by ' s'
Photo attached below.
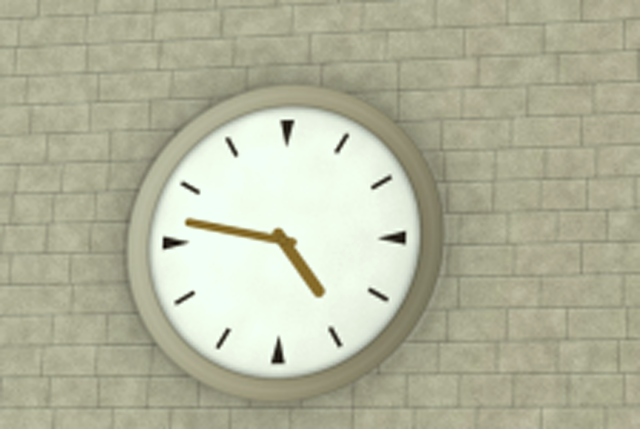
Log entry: 4 h 47 min
